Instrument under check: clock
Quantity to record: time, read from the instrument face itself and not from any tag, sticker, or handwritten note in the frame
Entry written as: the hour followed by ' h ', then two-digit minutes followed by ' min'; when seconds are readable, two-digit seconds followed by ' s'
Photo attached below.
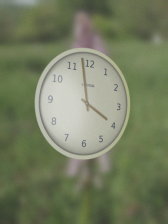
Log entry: 3 h 58 min
